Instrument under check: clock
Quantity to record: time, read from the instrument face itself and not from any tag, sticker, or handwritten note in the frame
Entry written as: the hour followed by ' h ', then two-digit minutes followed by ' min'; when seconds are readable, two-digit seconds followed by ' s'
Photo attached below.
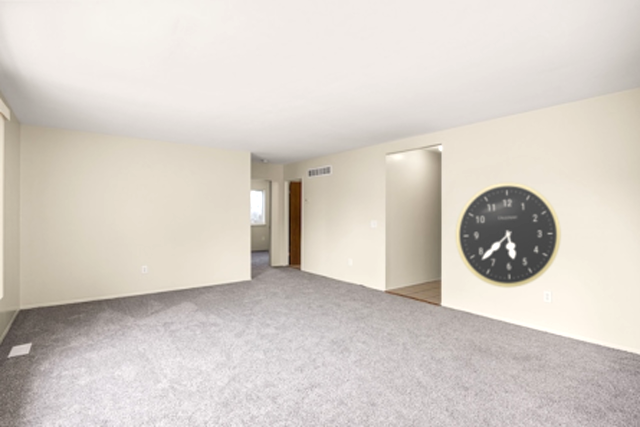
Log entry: 5 h 38 min
